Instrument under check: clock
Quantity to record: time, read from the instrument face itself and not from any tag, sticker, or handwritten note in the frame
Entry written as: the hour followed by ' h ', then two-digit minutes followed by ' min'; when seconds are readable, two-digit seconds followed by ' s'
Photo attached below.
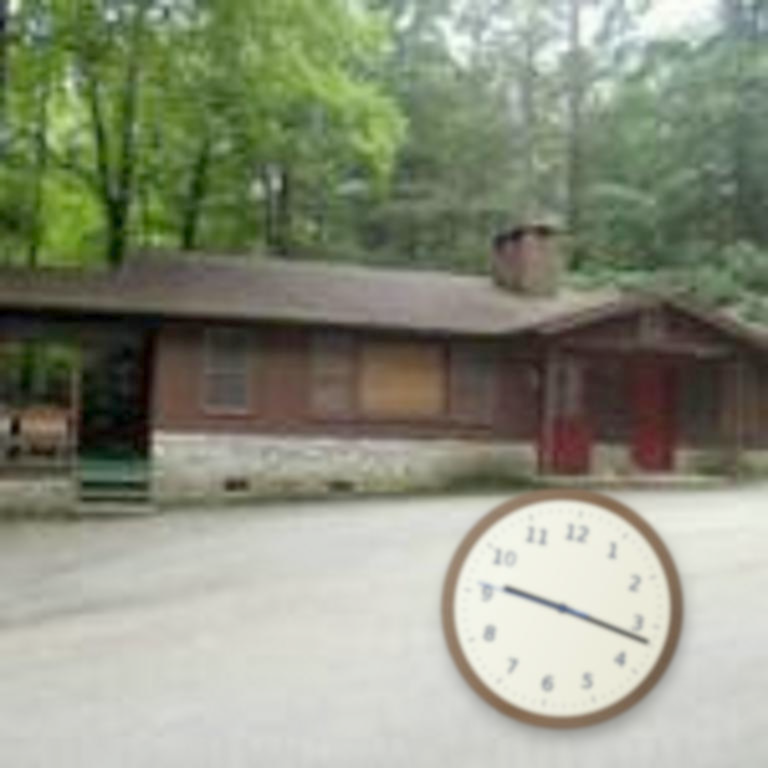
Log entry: 9 h 16 min 46 s
